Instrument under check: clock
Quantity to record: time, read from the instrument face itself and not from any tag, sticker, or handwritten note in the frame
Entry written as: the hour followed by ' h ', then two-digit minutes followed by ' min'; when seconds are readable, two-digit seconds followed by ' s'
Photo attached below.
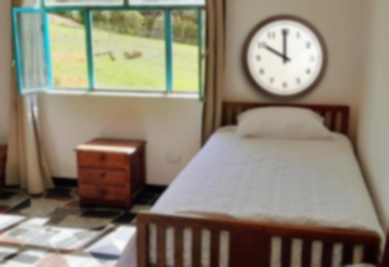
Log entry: 10 h 00 min
